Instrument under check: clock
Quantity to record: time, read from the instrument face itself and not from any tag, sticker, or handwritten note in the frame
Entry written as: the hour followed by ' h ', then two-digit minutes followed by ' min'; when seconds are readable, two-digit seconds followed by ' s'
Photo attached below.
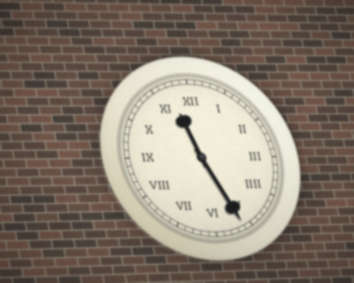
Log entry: 11 h 26 min
